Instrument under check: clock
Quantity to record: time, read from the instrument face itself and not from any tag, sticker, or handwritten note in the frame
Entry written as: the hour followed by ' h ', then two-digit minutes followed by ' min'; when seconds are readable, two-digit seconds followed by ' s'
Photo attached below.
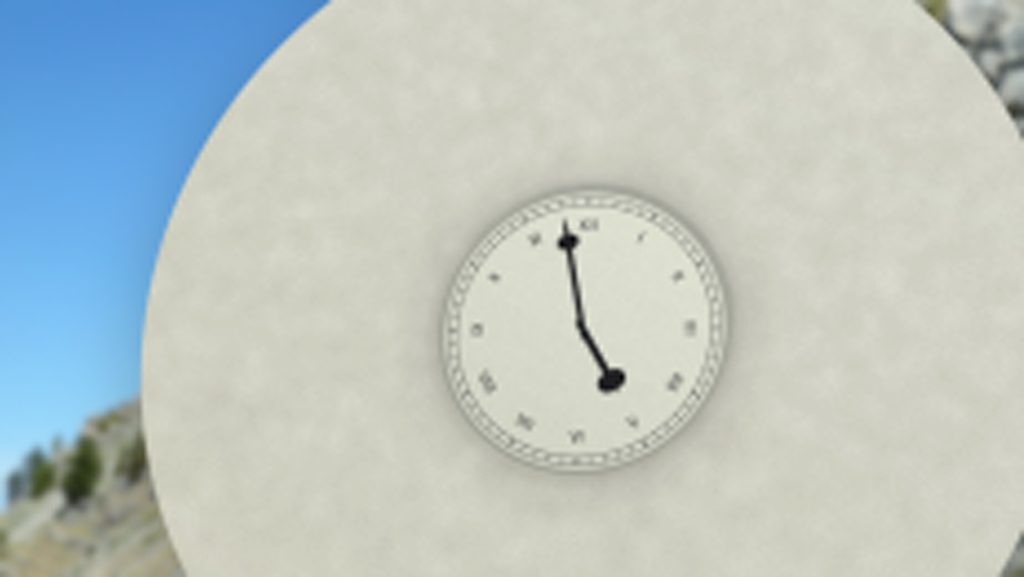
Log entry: 4 h 58 min
